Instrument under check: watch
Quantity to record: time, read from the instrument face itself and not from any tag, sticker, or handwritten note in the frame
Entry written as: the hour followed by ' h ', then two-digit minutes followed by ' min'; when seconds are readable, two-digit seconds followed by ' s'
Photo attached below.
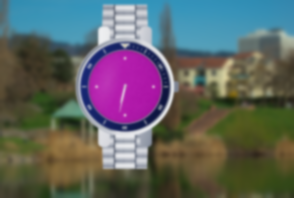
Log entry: 6 h 32 min
